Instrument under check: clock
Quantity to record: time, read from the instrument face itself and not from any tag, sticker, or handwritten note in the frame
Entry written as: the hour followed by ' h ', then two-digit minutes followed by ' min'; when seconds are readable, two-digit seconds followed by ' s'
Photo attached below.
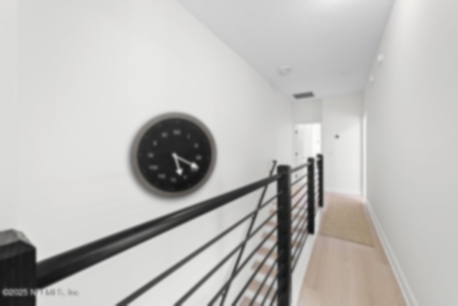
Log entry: 5 h 19 min
